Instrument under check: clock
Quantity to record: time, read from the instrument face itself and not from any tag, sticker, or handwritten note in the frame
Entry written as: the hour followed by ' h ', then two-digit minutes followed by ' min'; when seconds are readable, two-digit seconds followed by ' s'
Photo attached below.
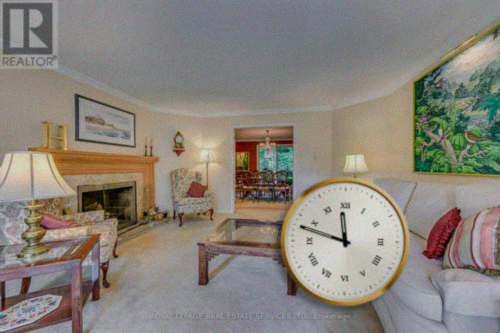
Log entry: 11 h 48 min
